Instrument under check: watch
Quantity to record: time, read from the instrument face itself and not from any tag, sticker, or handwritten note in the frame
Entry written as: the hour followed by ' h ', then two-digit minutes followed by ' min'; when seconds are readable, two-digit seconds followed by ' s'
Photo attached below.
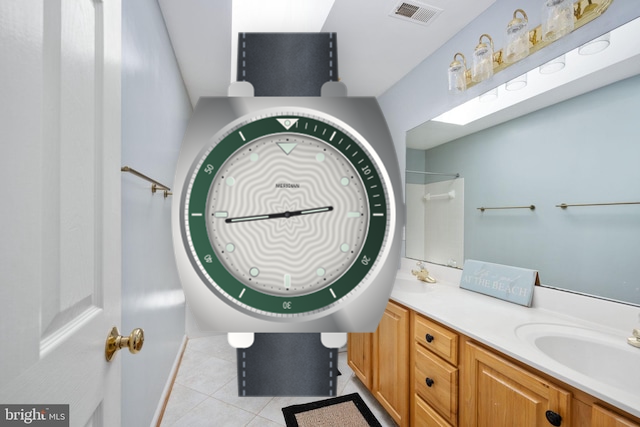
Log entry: 2 h 44 min
